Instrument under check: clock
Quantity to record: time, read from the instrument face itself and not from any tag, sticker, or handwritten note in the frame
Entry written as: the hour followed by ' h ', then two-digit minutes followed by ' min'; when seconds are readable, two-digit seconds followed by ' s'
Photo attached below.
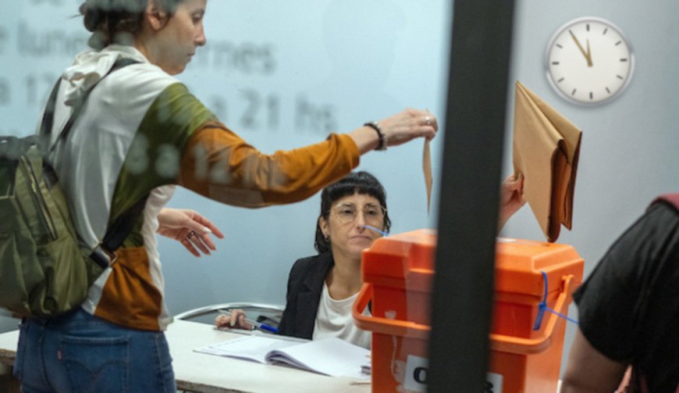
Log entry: 11 h 55 min
